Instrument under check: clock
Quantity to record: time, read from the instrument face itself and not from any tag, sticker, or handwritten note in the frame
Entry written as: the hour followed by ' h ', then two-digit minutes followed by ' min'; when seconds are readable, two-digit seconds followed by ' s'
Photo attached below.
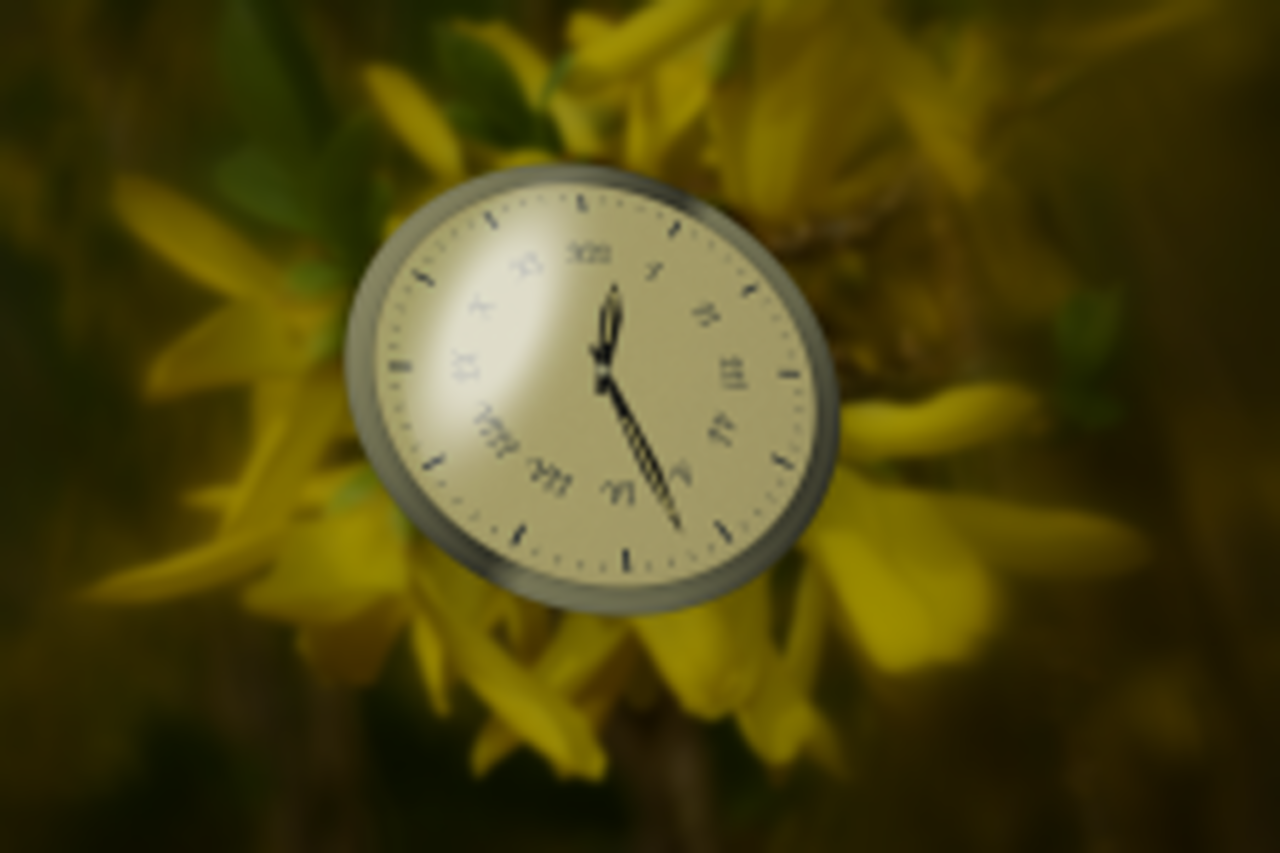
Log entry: 12 h 27 min
